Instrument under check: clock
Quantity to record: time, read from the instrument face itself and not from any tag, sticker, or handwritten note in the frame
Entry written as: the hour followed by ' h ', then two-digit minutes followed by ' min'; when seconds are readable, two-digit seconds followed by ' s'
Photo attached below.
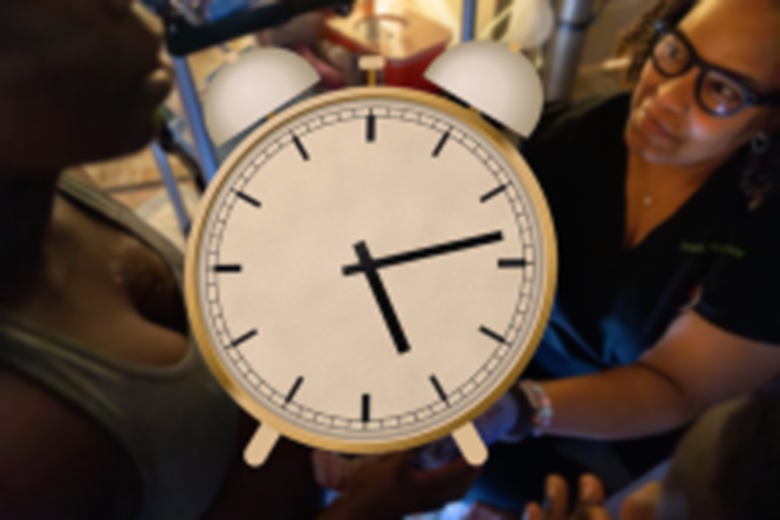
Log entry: 5 h 13 min
